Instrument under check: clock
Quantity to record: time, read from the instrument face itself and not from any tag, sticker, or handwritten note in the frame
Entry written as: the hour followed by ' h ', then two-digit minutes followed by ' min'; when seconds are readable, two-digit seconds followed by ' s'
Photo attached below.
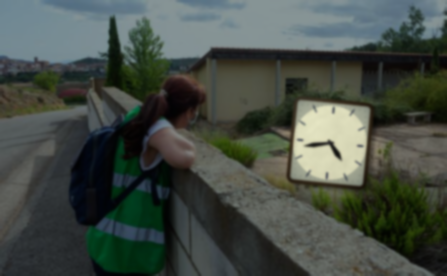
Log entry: 4 h 43 min
